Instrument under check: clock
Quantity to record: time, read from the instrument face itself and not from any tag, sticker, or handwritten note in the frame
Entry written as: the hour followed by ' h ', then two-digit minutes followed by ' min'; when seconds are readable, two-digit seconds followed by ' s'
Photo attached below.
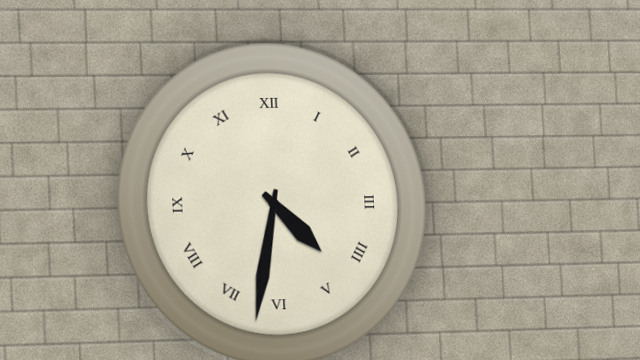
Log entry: 4 h 32 min
